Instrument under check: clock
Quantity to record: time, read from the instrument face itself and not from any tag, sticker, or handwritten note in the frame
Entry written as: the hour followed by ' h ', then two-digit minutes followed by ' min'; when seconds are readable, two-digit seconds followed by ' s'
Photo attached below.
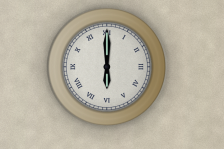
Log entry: 6 h 00 min
